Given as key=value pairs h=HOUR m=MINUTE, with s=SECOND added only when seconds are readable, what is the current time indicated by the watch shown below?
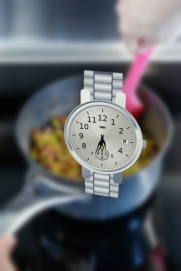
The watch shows h=5 m=33
